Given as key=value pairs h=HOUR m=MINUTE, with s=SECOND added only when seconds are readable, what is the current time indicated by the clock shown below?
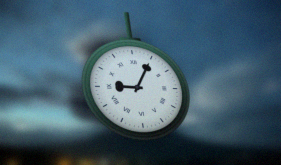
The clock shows h=9 m=5
